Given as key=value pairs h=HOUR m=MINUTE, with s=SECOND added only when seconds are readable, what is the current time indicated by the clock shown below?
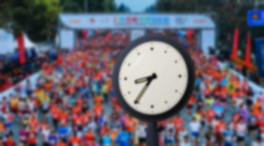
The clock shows h=8 m=36
